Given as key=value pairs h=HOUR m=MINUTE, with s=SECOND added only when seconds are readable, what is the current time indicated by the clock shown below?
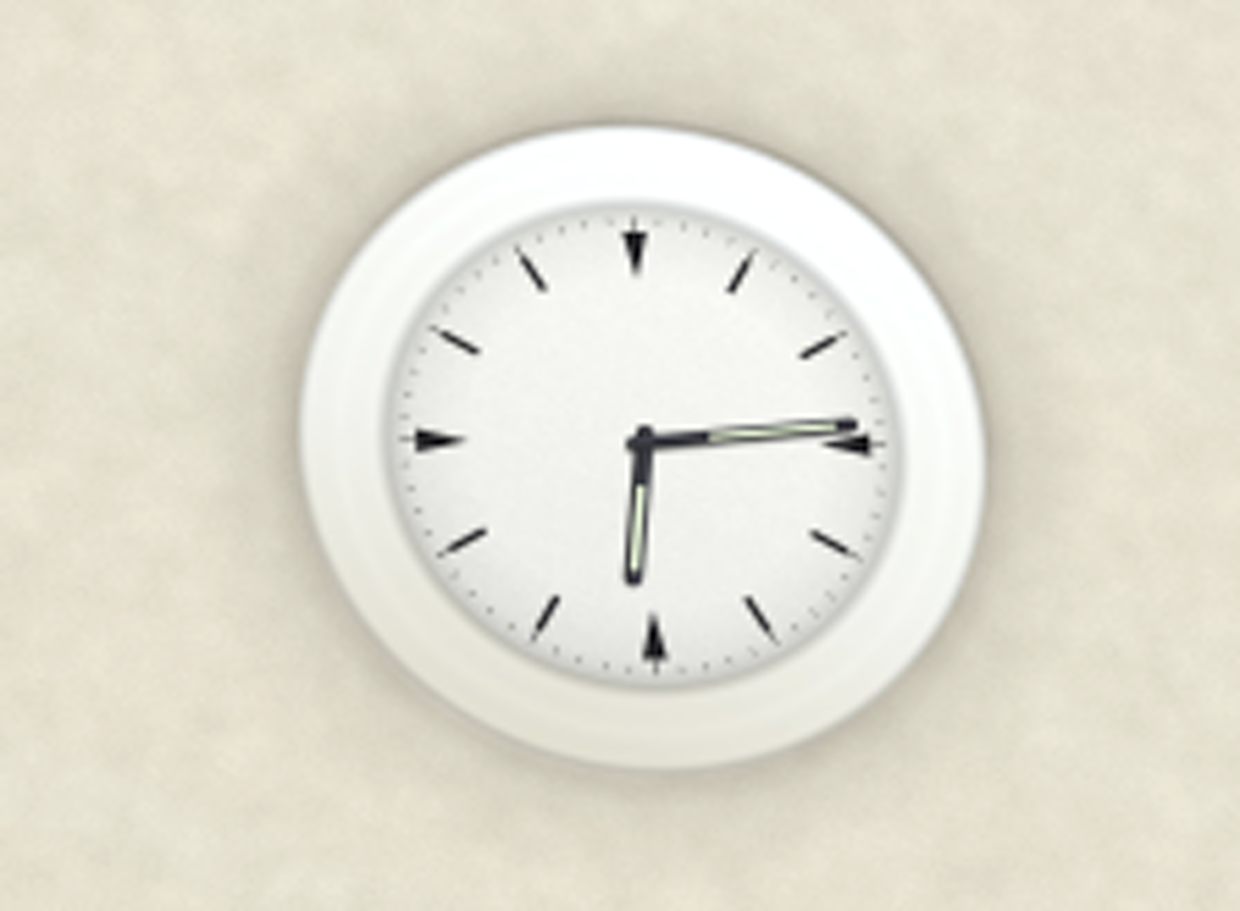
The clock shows h=6 m=14
